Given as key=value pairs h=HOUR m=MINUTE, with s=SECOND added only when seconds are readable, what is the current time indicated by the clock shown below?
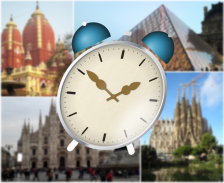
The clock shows h=1 m=51
